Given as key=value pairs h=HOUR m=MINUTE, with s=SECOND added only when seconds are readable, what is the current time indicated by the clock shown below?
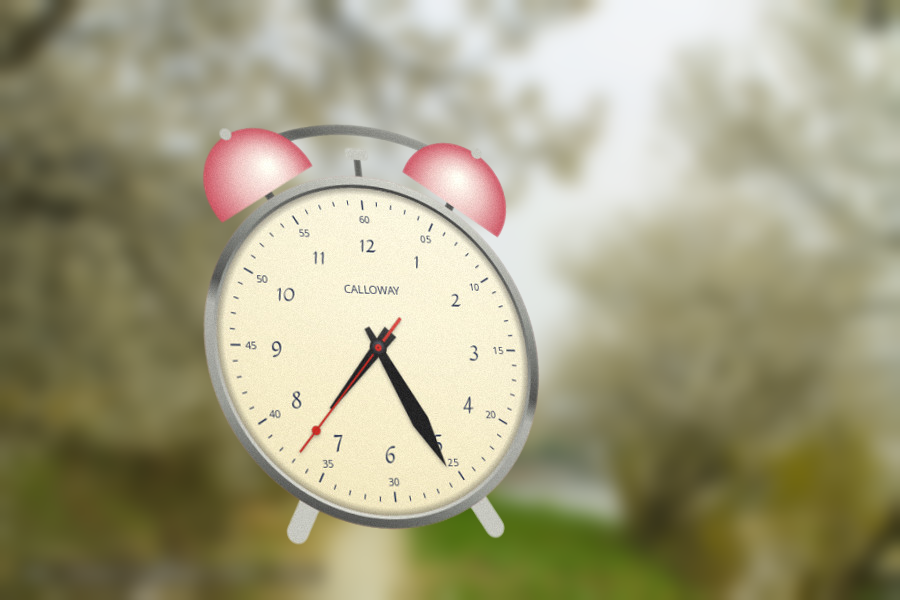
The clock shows h=7 m=25 s=37
